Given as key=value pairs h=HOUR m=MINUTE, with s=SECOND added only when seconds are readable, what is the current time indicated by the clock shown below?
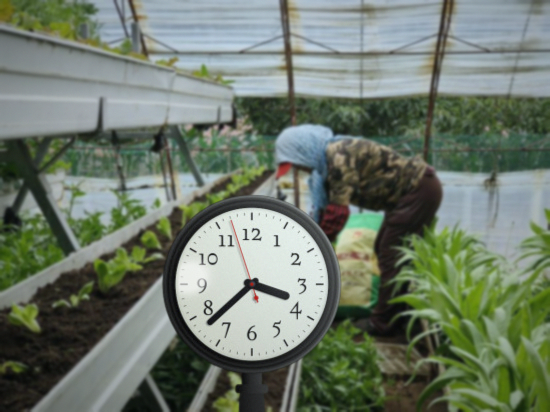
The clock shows h=3 m=37 s=57
